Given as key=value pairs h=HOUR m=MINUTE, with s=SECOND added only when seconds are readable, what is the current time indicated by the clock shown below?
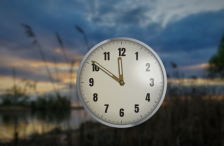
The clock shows h=11 m=51
